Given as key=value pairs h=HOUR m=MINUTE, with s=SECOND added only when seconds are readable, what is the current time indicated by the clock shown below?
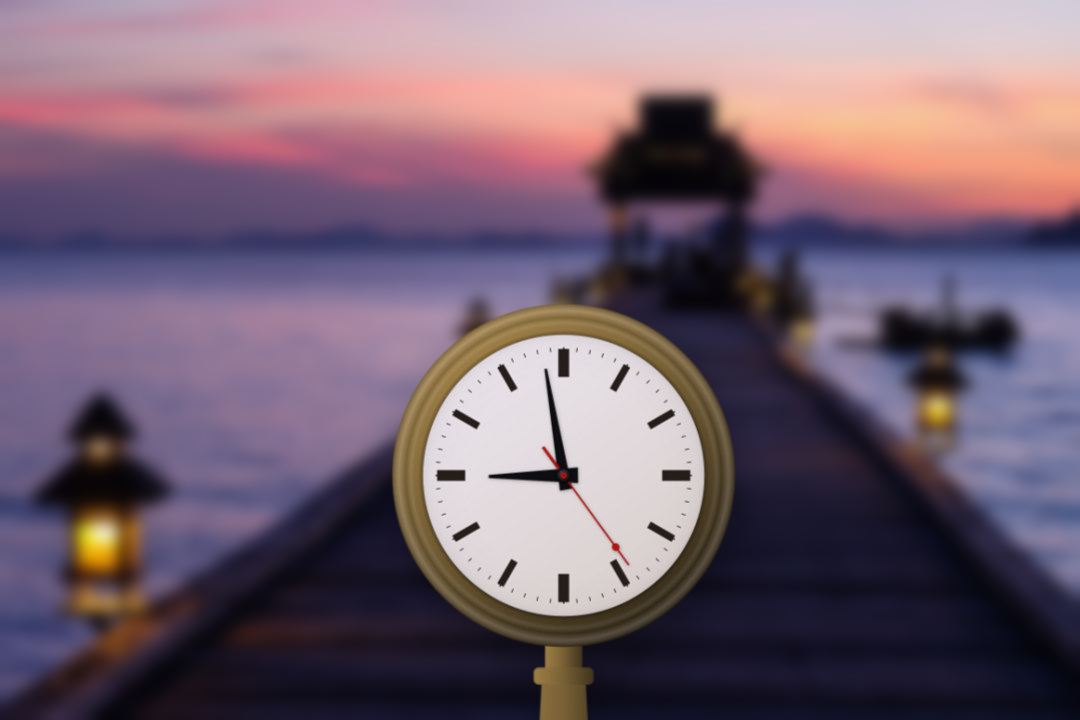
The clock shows h=8 m=58 s=24
